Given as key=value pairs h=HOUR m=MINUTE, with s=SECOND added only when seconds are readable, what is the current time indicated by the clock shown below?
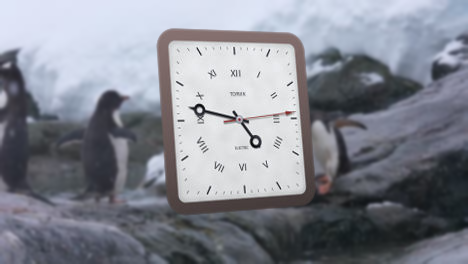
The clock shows h=4 m=47 s=14
